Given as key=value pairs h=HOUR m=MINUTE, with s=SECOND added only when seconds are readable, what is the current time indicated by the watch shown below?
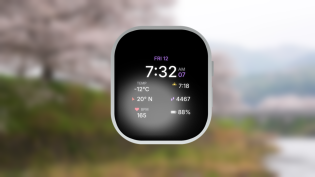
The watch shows h=7 m=32
